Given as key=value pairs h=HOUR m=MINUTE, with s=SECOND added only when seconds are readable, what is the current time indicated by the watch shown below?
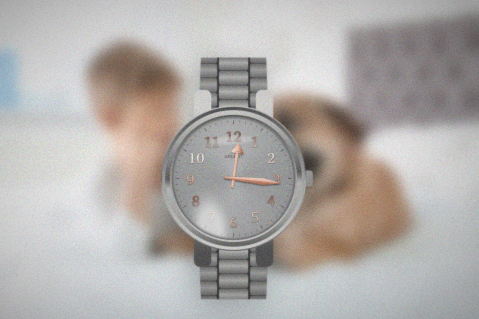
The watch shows h=12 m=16
